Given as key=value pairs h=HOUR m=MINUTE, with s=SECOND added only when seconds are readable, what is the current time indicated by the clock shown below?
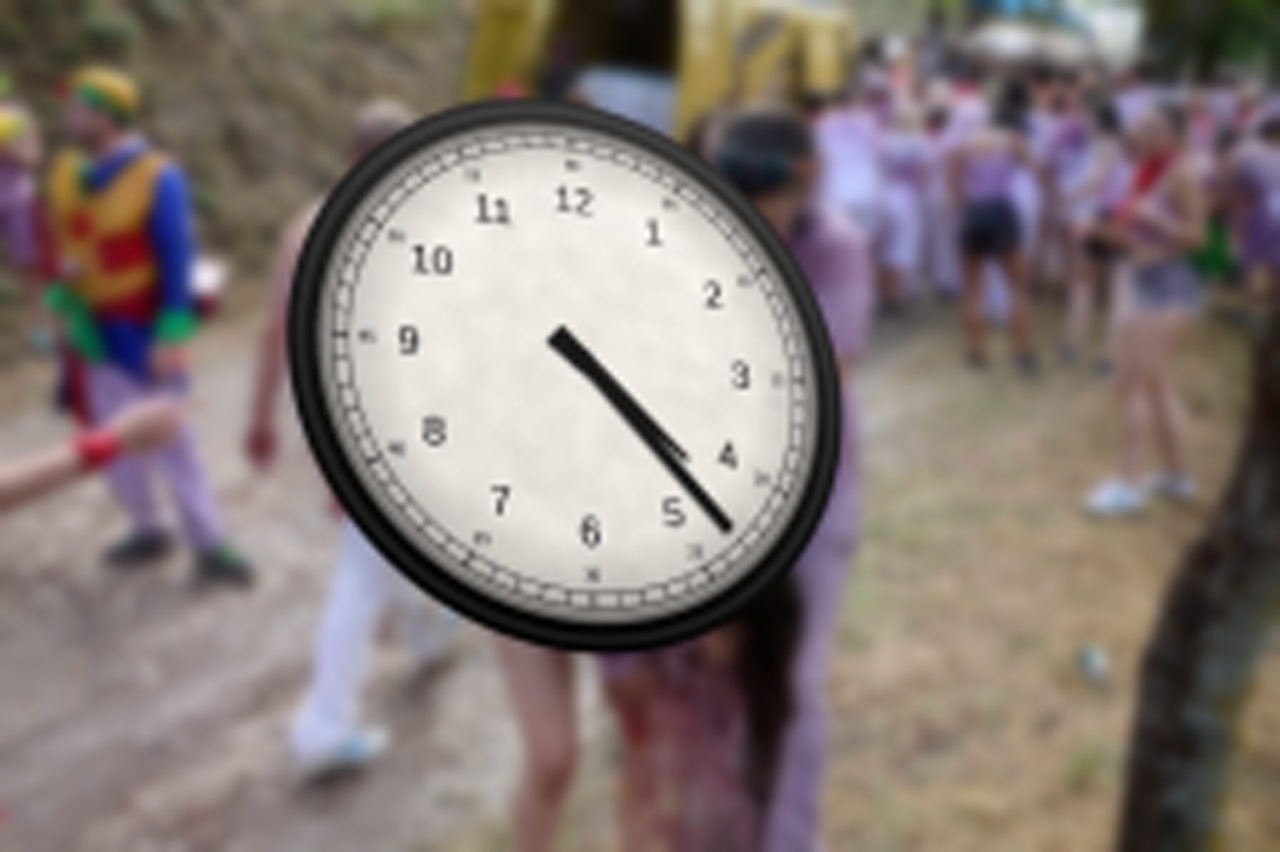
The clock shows h=4 m=23
